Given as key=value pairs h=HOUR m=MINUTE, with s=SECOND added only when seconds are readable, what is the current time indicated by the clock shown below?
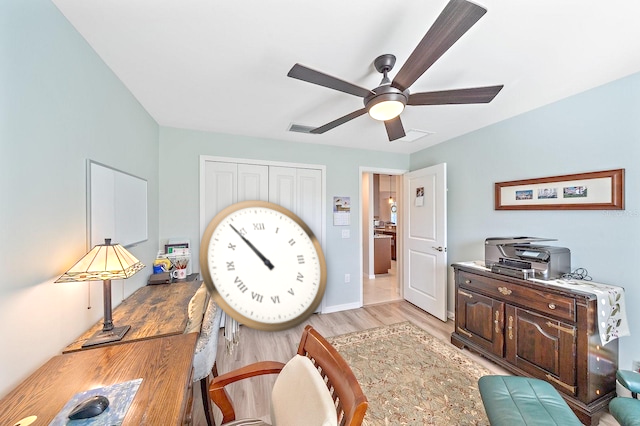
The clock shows h=10 m=54
